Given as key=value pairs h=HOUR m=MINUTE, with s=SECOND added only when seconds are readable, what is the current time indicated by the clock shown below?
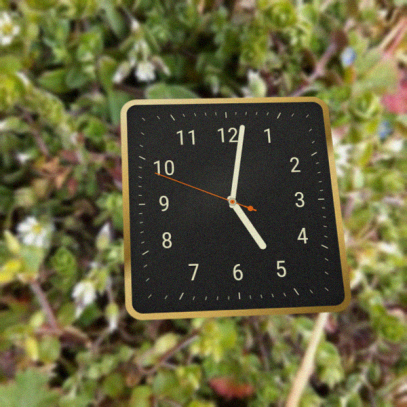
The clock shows h=5 m=1 s=49
